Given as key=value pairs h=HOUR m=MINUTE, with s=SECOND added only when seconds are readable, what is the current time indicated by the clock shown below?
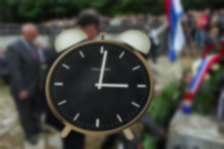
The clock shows h=3 m=1
